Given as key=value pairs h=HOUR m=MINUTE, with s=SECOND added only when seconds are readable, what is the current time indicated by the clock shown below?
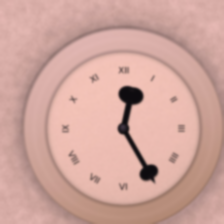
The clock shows h=12 m=25
